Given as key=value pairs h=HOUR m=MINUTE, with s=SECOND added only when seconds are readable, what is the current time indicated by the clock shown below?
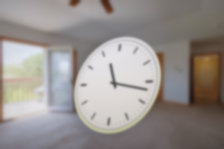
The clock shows h=11 m=17
